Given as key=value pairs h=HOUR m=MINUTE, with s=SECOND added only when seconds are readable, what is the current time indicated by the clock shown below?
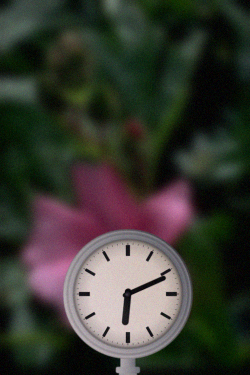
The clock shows h=6 m=11
